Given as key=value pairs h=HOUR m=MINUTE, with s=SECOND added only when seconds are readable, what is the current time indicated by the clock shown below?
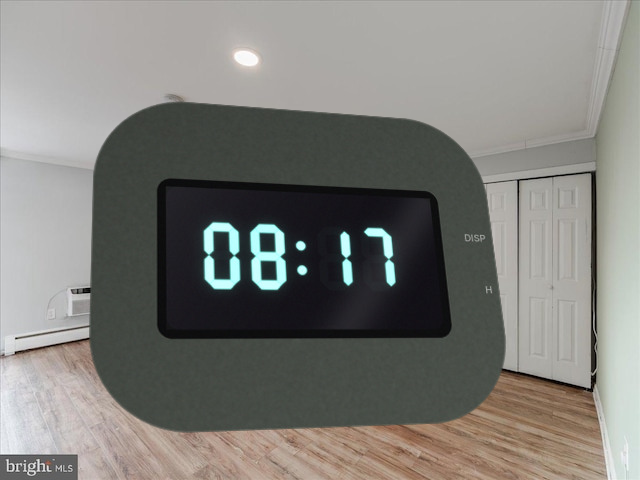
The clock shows h=8 m=17
